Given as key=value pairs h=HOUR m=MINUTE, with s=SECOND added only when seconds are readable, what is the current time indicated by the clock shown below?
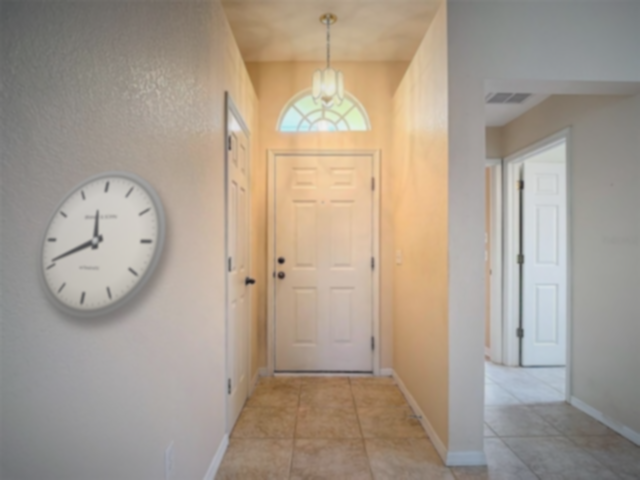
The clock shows h=11 m=41
